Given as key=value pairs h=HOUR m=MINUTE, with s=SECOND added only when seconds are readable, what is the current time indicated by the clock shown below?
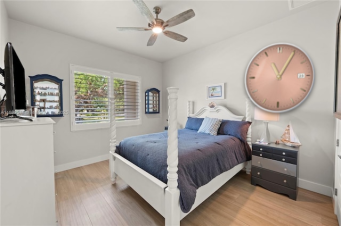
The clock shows h=11 m=5
